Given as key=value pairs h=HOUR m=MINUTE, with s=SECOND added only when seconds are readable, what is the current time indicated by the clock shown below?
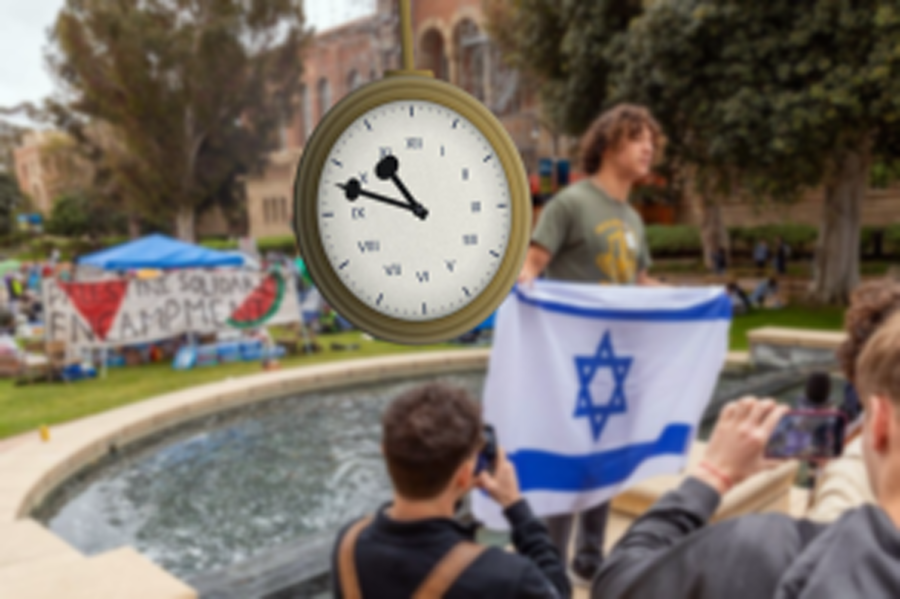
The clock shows h=10 m=48
